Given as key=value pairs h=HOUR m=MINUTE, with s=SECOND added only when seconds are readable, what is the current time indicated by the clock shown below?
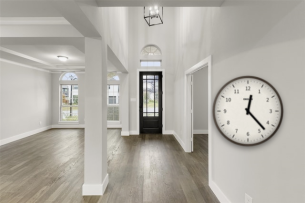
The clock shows h=12 m=23
